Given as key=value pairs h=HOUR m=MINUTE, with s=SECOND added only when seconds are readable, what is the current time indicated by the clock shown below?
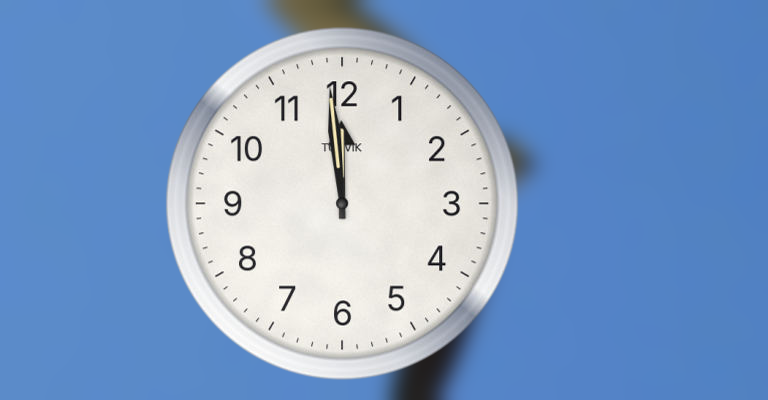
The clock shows h=11 m=59
